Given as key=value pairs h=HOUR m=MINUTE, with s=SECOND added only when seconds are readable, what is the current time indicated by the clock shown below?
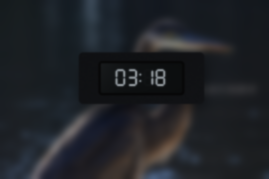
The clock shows h=3 m=18
